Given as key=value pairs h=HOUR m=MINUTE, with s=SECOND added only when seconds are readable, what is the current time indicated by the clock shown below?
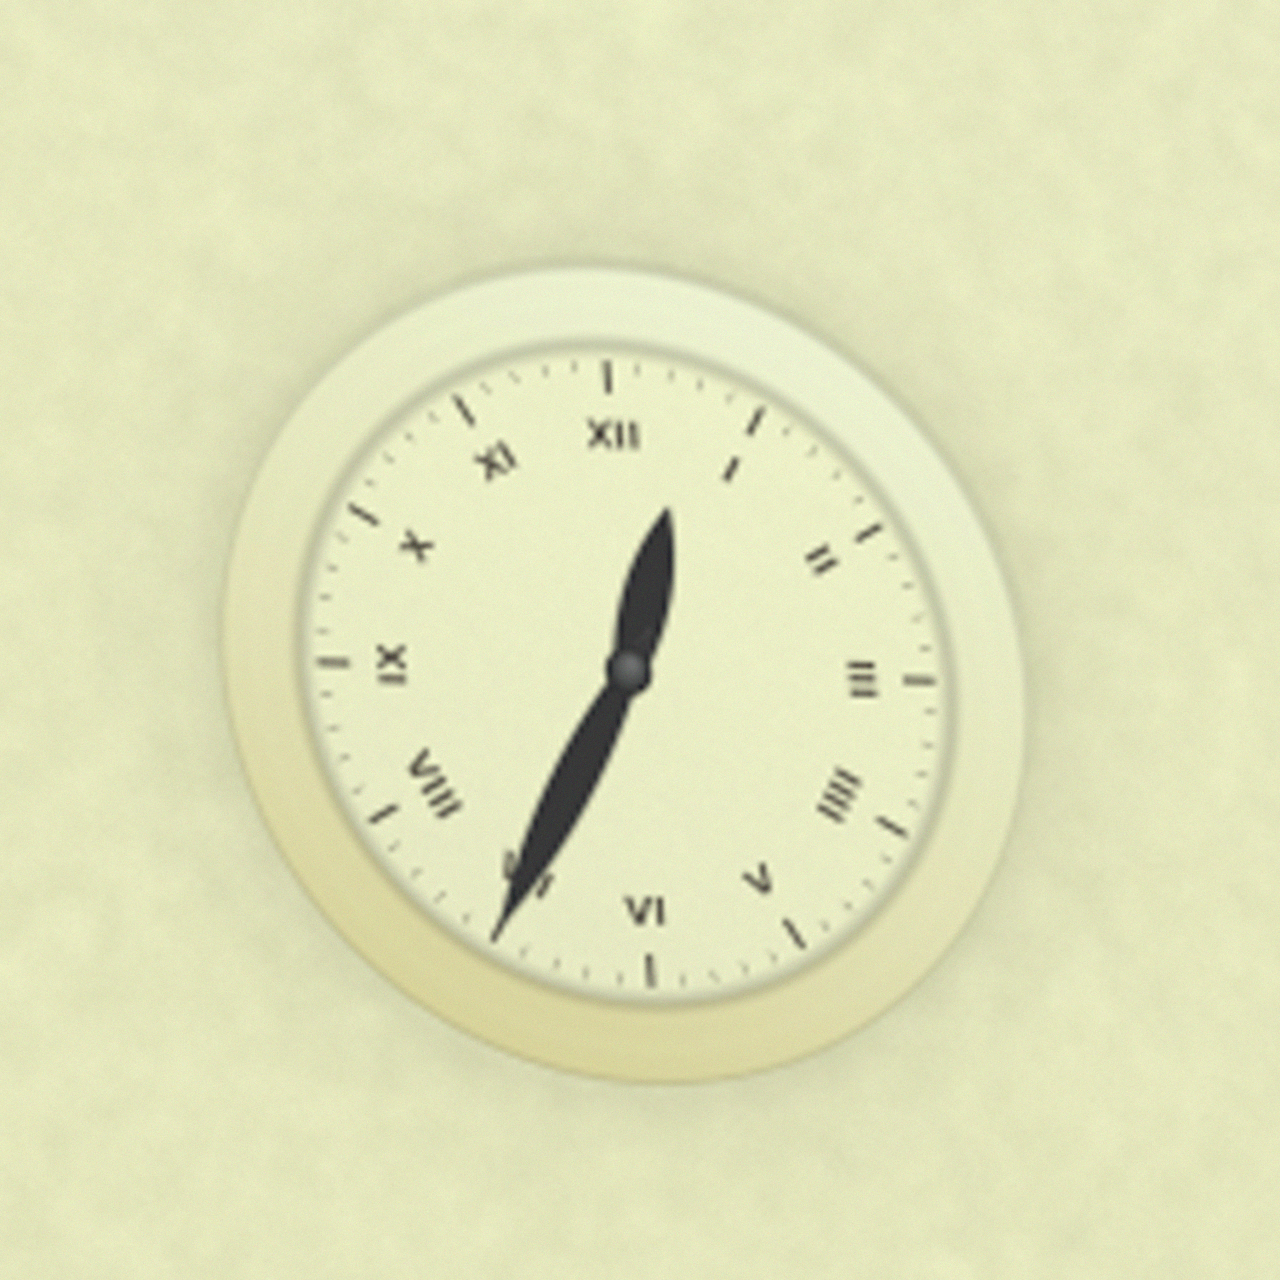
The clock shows h=12 m=35
